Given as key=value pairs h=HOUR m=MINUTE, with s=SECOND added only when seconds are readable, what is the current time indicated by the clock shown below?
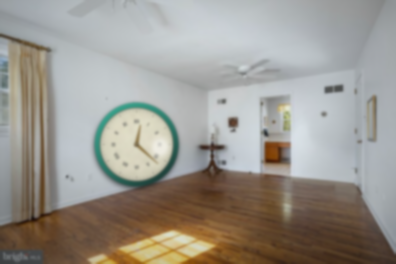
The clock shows h=12 m=22
